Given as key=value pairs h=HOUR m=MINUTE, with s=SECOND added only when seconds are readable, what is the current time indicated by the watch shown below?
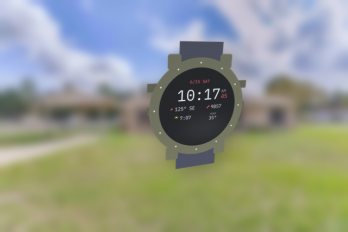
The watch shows h=10 m=17
